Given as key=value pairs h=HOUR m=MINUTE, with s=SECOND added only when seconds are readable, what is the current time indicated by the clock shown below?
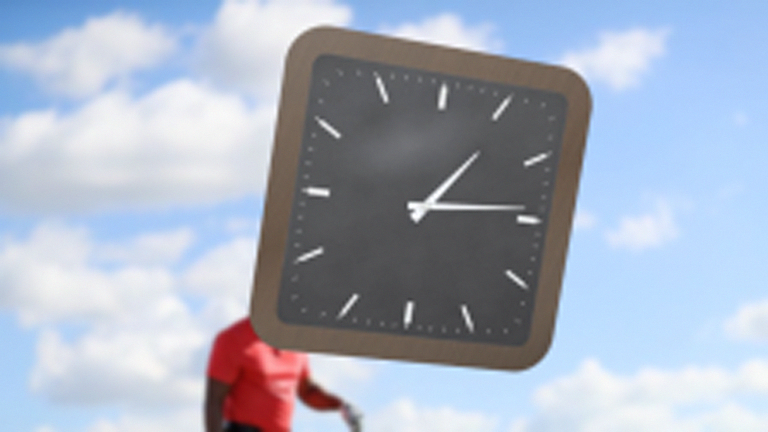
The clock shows h=1 m=14
